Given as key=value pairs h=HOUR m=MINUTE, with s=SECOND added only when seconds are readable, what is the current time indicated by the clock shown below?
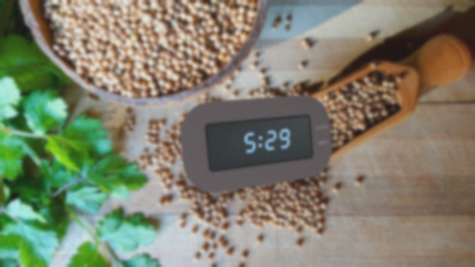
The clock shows h=5 m=29
